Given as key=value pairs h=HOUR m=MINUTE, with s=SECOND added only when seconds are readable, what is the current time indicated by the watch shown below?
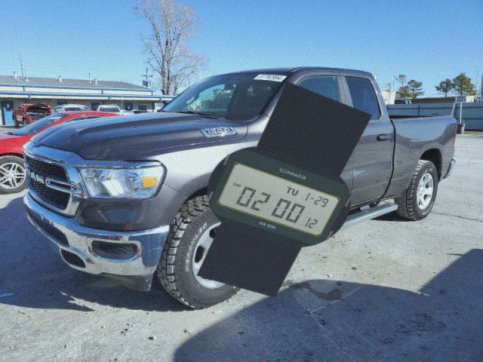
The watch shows h=2 m=0 s=12
